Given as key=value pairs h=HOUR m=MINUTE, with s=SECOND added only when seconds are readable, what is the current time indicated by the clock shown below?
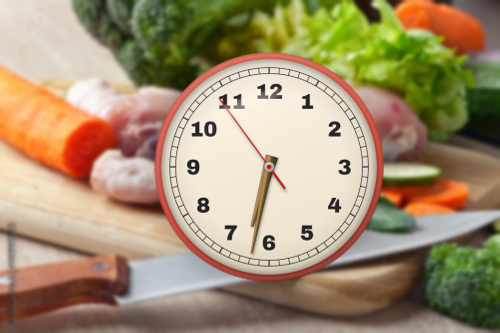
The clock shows h=6 m=31 s=54
